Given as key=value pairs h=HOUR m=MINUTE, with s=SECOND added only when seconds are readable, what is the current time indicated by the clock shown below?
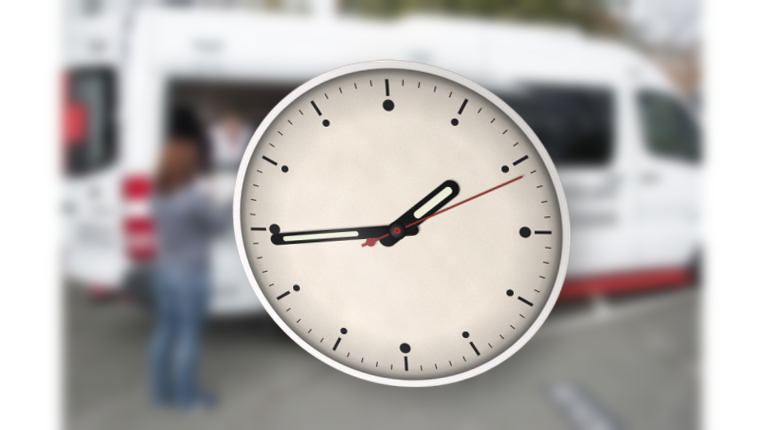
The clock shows h=1 m=44 s=11
